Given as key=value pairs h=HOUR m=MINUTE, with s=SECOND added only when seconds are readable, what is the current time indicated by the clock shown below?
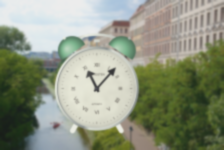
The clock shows h=11 m=7
